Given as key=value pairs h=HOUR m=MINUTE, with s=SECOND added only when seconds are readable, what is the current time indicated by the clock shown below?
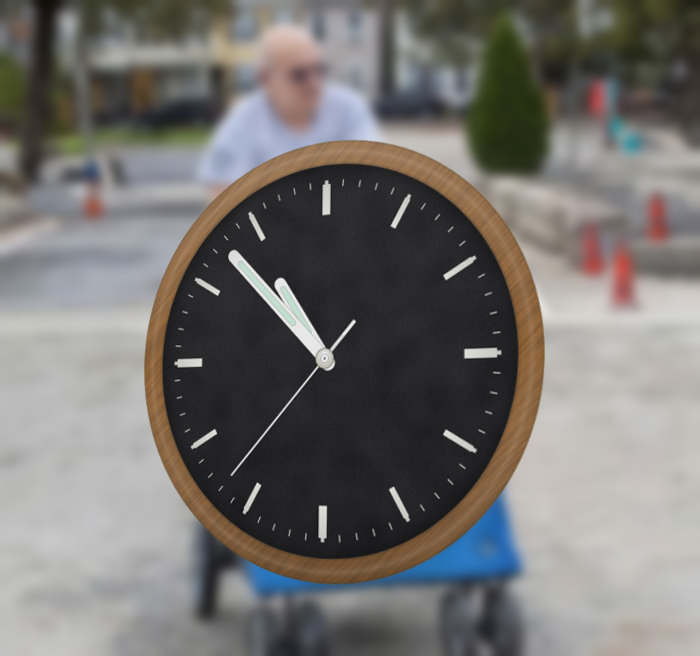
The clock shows h=10 m=52 s=37
